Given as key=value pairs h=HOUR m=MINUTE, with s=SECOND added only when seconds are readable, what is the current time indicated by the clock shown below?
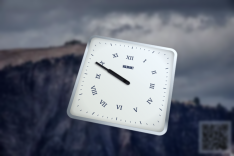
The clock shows h=9 m=49
